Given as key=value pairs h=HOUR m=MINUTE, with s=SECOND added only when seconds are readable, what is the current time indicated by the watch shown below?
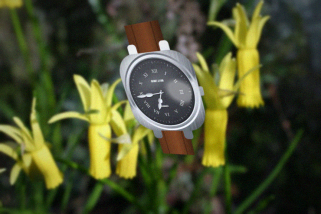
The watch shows h=6 m=44
